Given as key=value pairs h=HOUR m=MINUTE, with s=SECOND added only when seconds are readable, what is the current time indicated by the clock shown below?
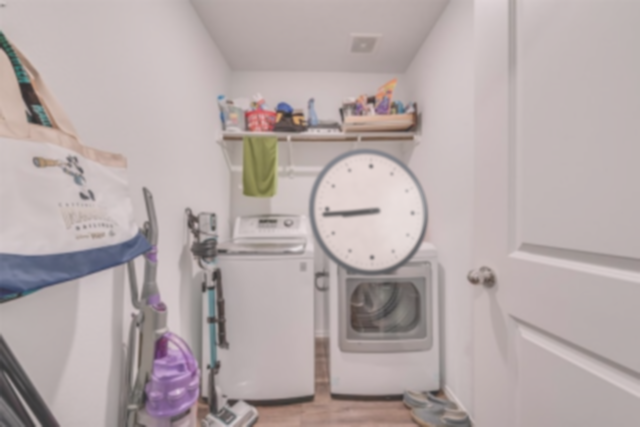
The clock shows h=8 m=44
